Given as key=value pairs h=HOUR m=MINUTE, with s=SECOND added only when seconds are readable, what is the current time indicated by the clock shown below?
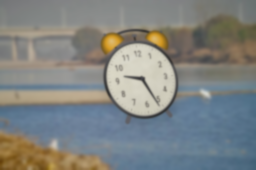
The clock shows h=9 m=26
